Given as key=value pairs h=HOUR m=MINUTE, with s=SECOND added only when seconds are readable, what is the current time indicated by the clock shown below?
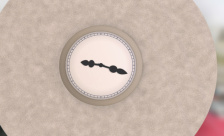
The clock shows h=9 m=18
